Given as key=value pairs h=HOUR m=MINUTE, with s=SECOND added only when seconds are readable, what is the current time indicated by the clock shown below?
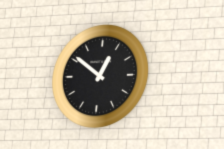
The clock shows h=12 m=51
